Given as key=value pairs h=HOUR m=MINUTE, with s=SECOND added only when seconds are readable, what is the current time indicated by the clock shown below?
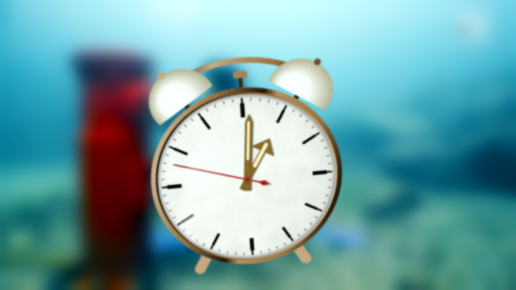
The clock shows h=1 m=0 s=48
